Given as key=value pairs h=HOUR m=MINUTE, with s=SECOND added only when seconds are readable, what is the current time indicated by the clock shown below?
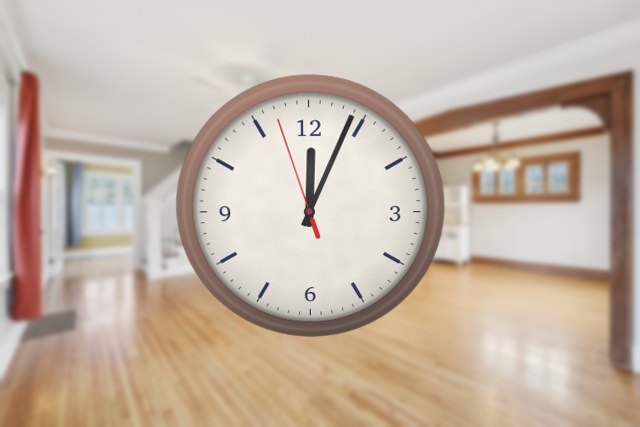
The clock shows h=12 m=3 s=57
